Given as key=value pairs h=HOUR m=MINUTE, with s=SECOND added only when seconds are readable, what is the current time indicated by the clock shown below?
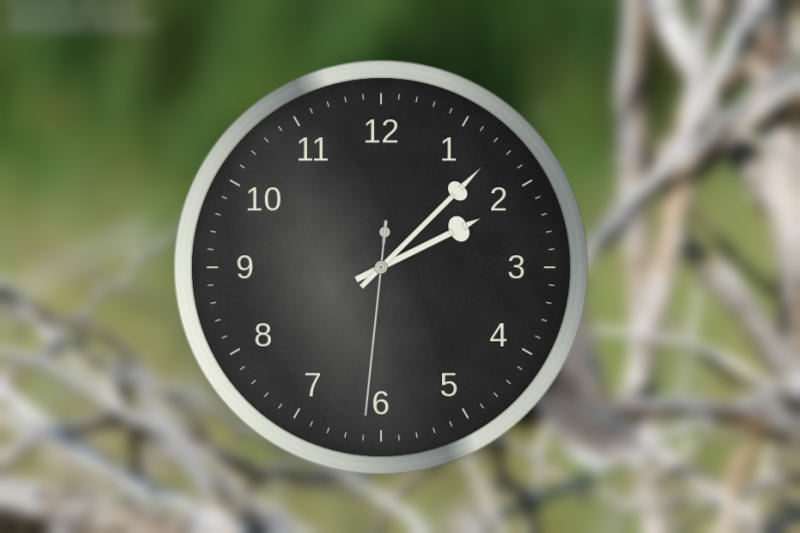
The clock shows h=2 m=7 s=31
